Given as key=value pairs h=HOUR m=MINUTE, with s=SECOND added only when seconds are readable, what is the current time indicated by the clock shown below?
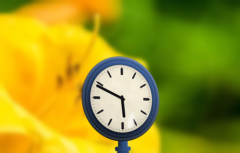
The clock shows h=5 m=49
